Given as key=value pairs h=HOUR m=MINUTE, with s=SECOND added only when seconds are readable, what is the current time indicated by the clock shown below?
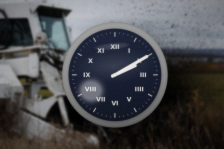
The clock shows h=2 m=10
